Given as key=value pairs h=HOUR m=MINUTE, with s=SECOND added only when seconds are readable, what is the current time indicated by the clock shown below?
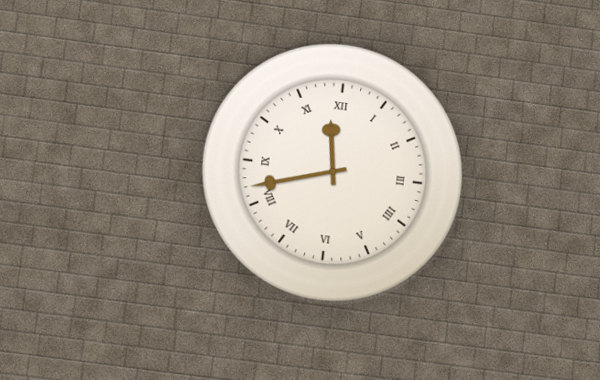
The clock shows h=11 m=42
